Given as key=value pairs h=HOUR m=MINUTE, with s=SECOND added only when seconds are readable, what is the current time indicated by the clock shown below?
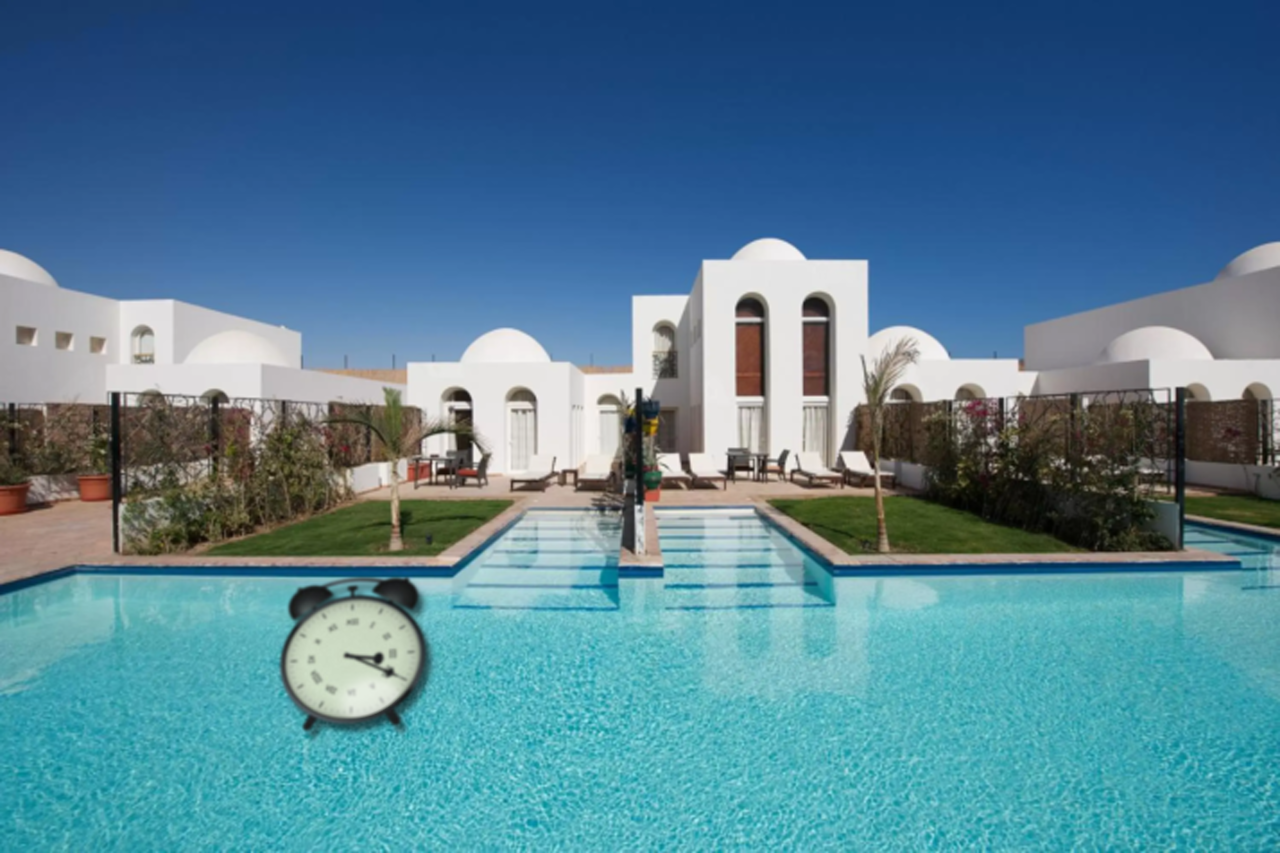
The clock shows h=3 m=20
